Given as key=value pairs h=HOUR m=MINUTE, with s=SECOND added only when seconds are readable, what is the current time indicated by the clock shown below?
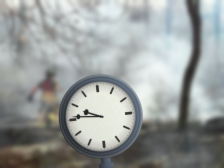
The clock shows h=9 m=46
